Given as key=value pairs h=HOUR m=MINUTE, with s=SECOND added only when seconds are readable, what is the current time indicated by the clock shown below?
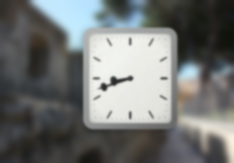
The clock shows h=8 m=42
